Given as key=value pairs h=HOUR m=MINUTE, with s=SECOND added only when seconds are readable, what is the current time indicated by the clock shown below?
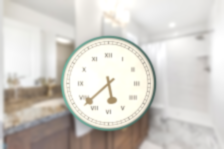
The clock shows h=5 m=38
